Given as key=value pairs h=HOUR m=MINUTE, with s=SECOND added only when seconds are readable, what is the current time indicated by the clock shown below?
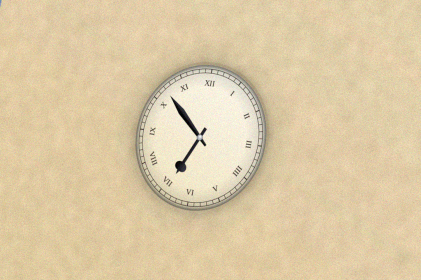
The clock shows h=6 m=52
